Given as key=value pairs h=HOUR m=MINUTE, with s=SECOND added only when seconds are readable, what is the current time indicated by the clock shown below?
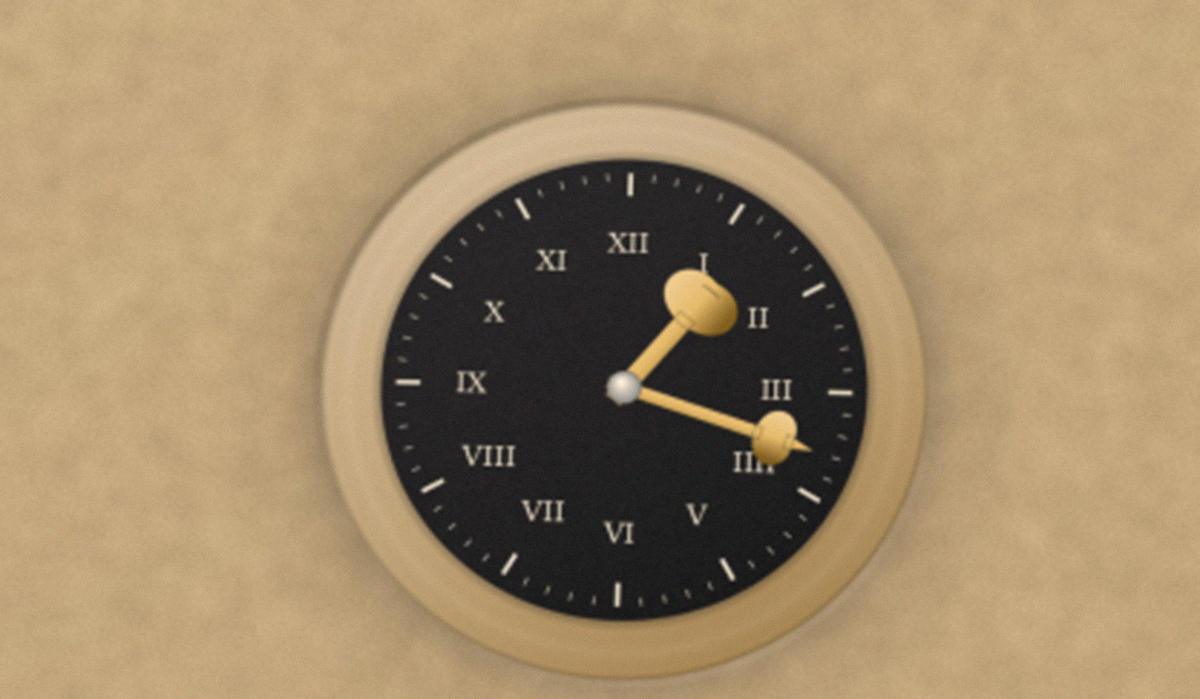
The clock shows h=1 m=18
